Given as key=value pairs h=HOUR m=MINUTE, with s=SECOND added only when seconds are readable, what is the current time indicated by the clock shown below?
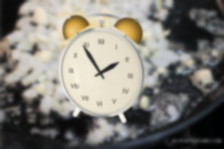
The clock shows h=1 m=54
